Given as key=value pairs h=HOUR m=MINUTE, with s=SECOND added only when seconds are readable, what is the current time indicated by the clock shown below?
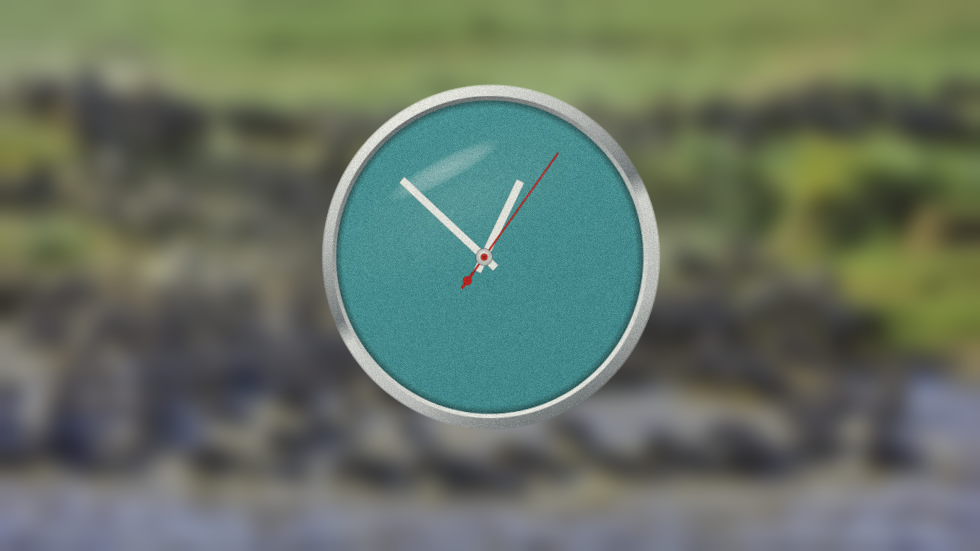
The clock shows h=12 m=52 s=6
